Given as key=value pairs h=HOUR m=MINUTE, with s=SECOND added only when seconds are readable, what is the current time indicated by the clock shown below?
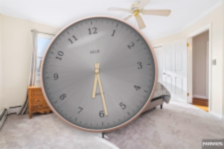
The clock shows h=6 m=29
